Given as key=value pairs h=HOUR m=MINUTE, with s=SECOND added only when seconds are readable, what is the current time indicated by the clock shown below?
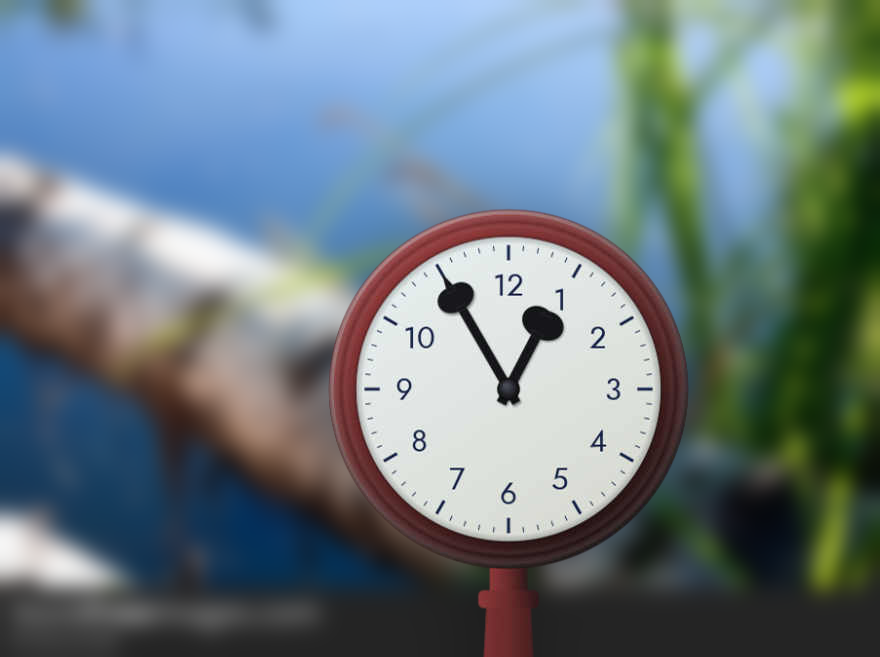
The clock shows h=12 m=55
